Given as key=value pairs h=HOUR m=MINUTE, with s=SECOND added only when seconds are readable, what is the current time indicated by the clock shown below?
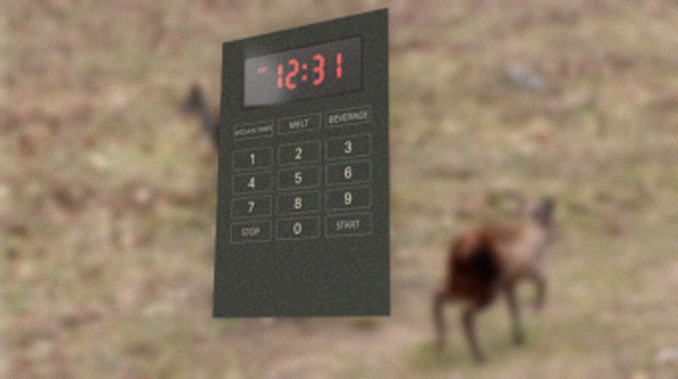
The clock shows h=12 m=31
